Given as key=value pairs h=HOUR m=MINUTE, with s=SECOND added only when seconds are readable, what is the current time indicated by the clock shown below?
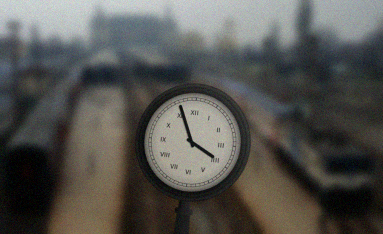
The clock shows h=3 m=56
